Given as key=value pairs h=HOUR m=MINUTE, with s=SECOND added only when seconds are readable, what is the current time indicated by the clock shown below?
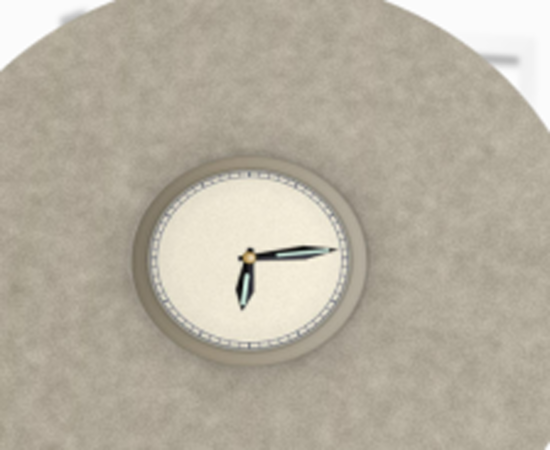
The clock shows h=6 m=14
